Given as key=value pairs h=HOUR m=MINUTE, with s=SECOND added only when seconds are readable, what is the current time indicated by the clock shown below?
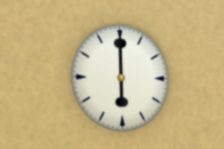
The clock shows h=6 m=0
